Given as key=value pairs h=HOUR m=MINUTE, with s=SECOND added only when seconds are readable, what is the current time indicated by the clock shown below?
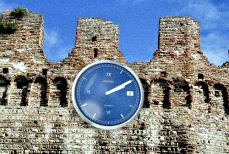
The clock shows h=2 m=10
